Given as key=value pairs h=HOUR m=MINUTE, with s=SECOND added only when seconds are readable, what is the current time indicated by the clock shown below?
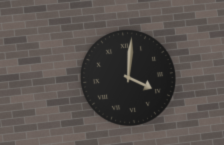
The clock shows h=4 m=2
